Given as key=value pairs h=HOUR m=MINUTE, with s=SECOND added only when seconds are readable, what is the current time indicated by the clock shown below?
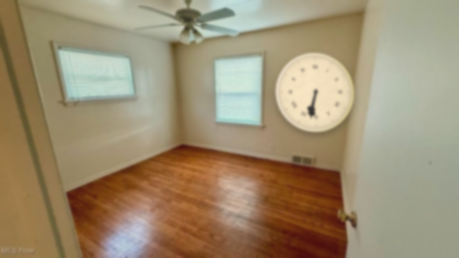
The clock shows h=6 m=32
